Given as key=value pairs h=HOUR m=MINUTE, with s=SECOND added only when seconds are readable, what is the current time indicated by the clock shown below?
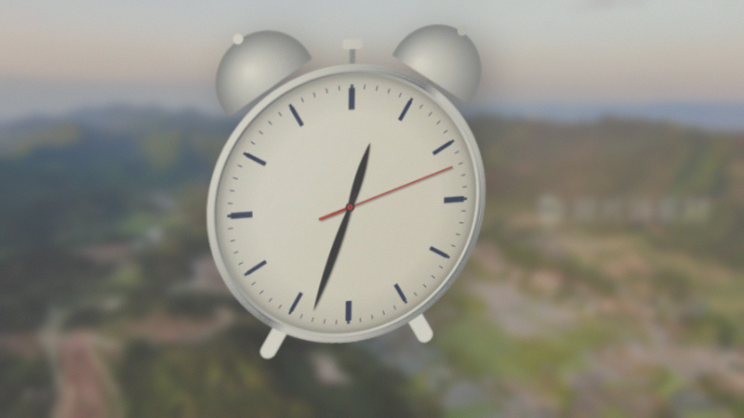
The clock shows h=12 m=33 s=12
